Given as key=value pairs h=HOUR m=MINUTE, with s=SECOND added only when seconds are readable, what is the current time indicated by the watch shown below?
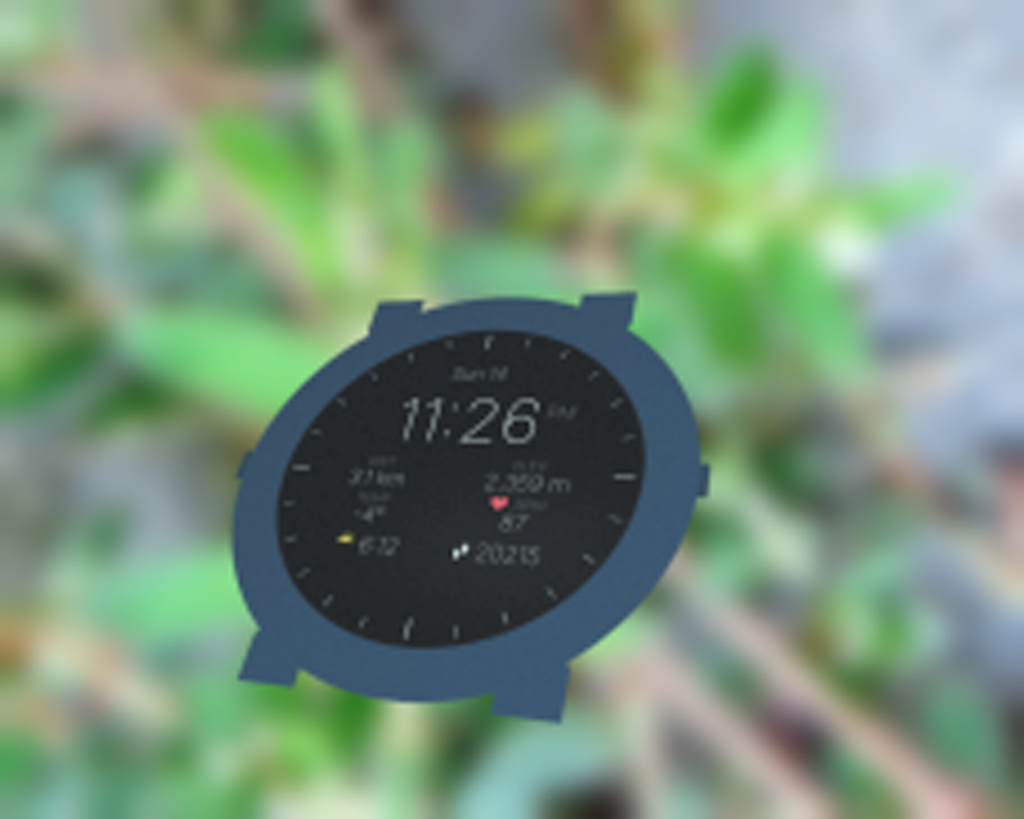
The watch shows h=11 m=26
